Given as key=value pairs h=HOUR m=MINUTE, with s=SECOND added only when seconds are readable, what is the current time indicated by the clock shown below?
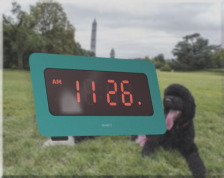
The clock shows h=11 m=26
